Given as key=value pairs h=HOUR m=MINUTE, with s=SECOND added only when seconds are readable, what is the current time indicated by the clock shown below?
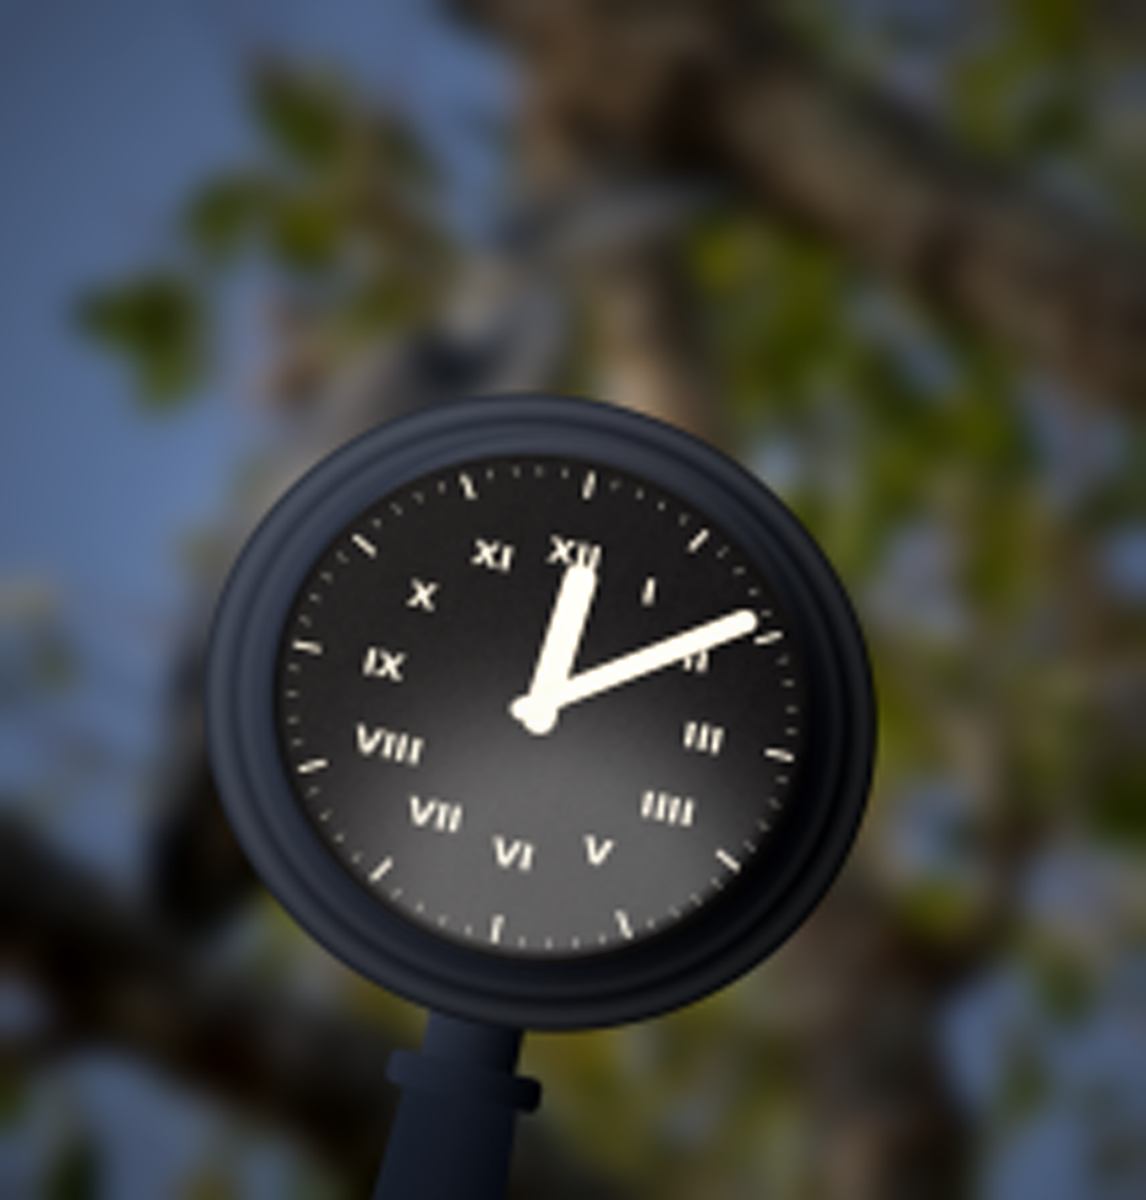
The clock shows h=12 m=9
